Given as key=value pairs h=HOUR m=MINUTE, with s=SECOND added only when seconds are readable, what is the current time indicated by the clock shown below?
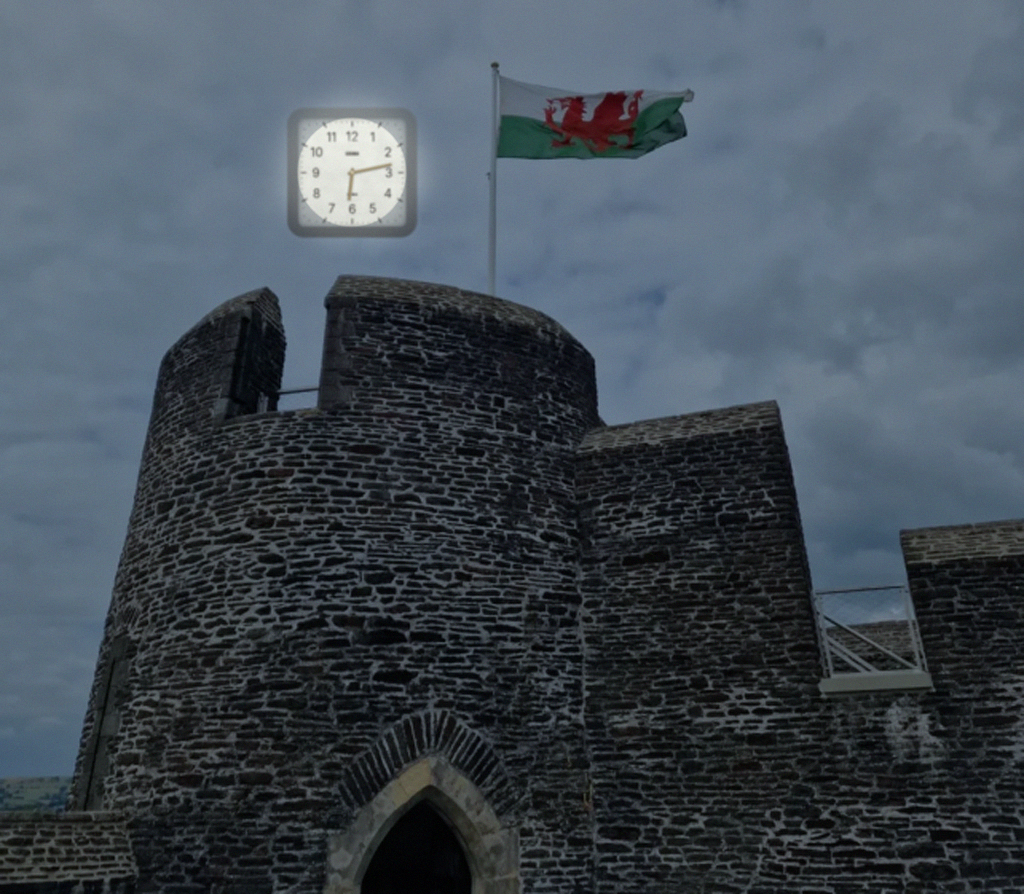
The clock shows h=6 m=13
